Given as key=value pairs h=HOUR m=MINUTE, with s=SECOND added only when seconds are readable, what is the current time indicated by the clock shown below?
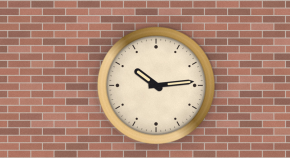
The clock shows h=10 m=14
